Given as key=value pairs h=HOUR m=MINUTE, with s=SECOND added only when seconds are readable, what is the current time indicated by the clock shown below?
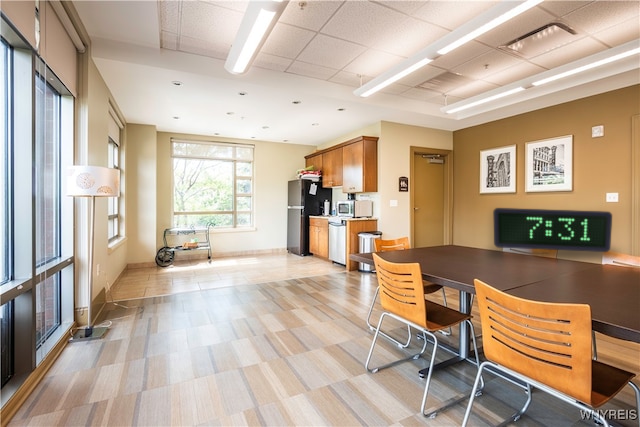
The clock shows h=7 m=31
